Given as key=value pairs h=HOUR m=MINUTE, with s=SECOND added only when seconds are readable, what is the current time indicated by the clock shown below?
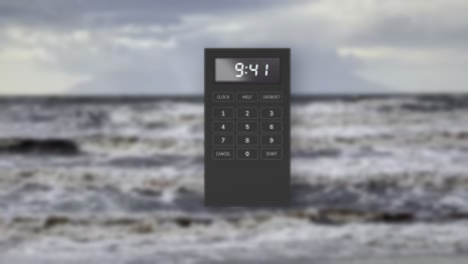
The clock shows h=9 m=41
